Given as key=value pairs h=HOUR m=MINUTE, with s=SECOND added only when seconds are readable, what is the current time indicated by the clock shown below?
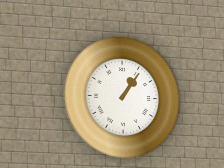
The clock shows h=1 m=6
